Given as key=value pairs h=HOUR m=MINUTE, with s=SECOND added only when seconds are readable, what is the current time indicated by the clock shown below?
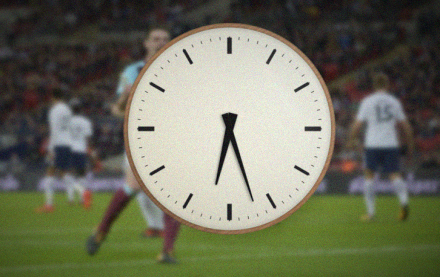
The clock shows h=6 m=27
